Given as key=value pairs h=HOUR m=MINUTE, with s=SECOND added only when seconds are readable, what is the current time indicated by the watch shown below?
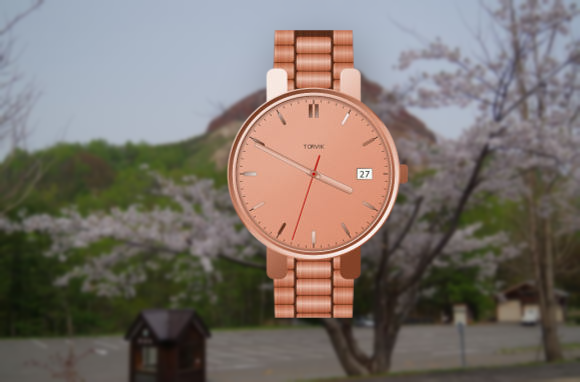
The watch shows h=3 m=49 s=33
